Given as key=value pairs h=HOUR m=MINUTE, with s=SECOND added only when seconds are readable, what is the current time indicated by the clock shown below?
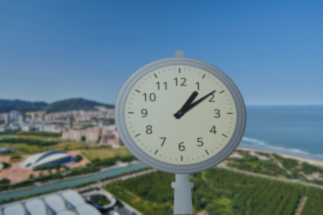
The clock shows h=1 m=9
